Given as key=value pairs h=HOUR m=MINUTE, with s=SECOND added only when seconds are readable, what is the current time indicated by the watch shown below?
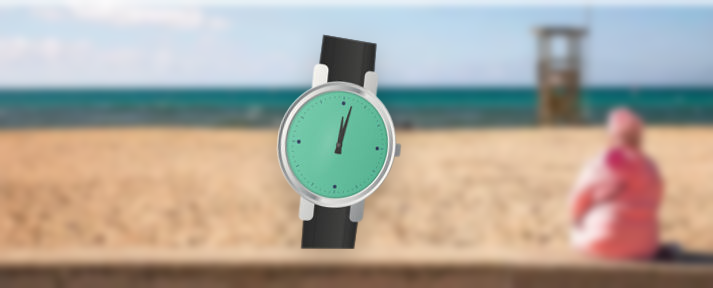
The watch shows h=12 m=2
